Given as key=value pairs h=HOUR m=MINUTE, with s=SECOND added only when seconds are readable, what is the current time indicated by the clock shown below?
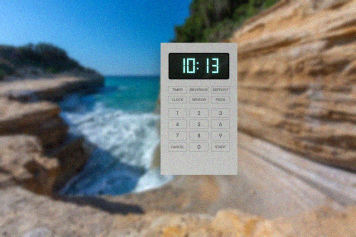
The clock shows h=10 m=13
